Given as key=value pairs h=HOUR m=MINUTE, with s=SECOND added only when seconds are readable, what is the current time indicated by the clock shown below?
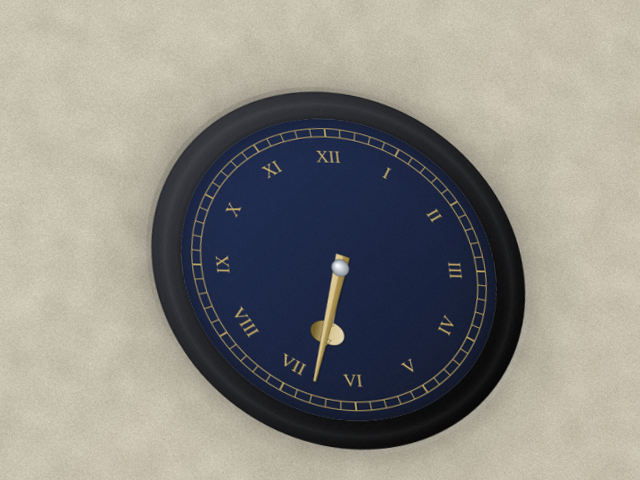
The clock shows h=6 m=33
